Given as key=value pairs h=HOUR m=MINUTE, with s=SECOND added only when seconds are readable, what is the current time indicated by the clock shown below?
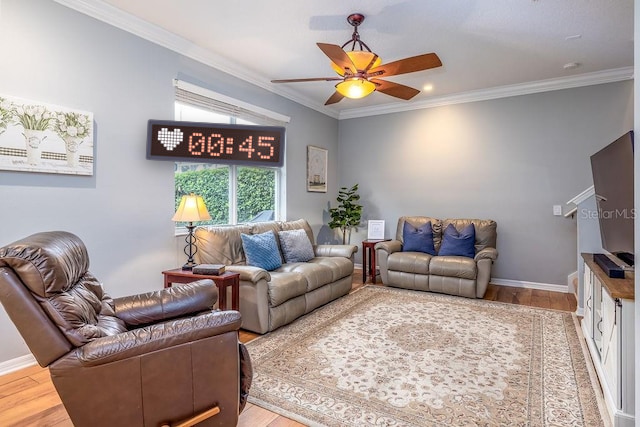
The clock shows h=0 m=45
